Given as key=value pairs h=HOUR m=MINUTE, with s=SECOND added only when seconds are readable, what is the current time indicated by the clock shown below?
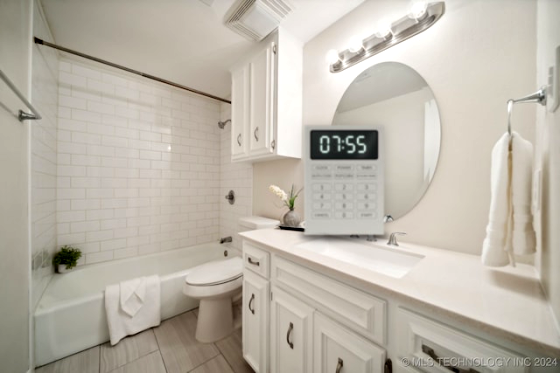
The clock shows h=7 m=55
